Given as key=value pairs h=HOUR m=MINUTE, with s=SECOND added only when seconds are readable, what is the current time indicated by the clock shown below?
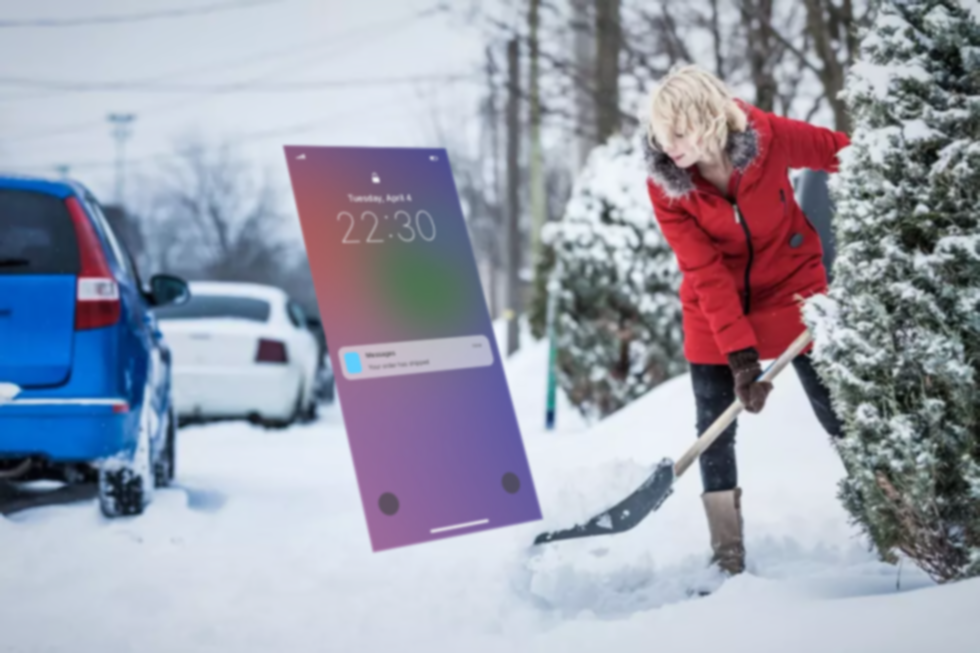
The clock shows h=22 m=30
